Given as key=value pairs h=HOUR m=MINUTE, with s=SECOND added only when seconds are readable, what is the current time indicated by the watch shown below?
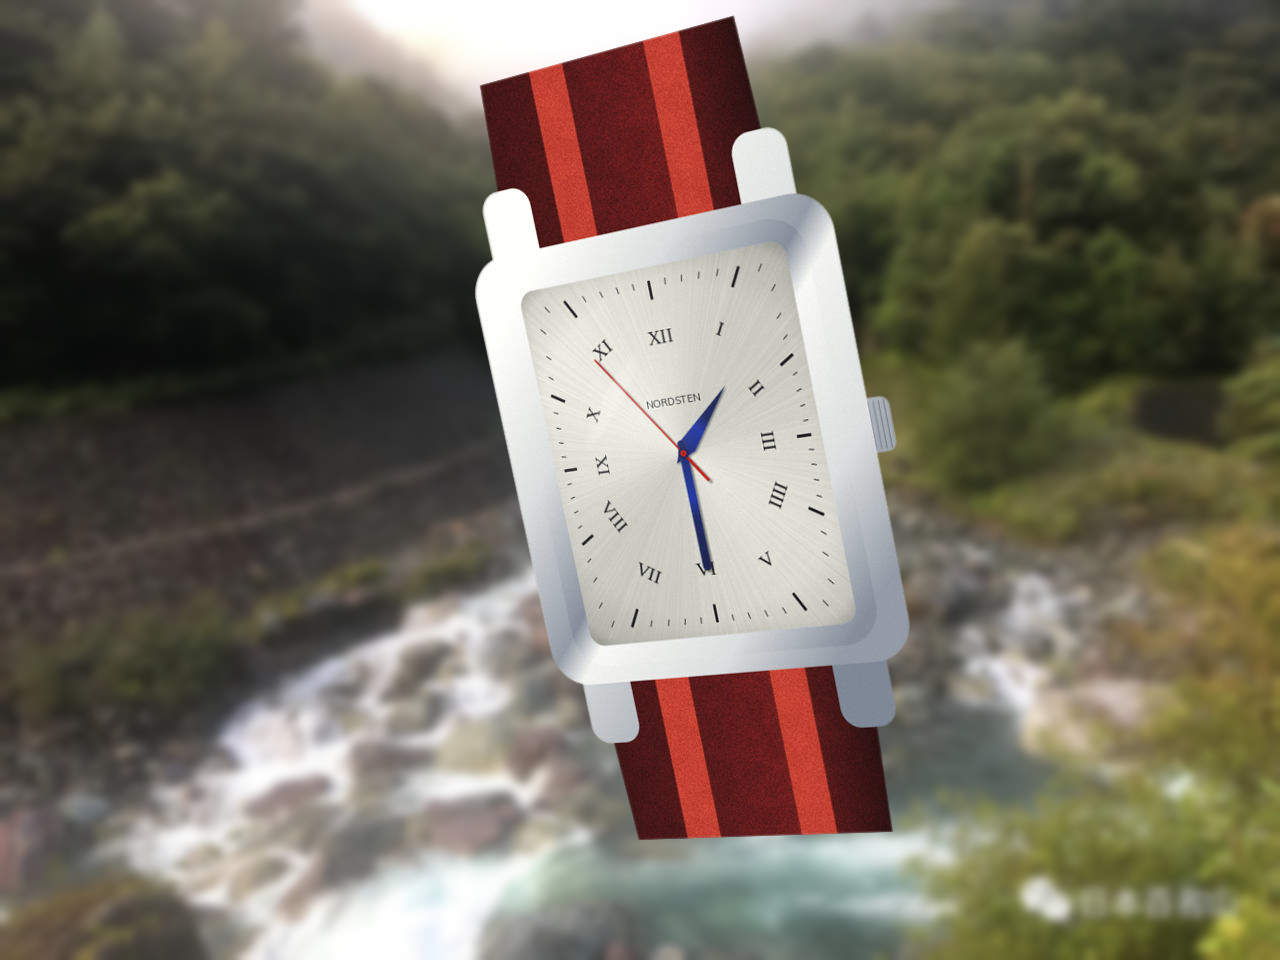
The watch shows h=1 m=29 s=54
